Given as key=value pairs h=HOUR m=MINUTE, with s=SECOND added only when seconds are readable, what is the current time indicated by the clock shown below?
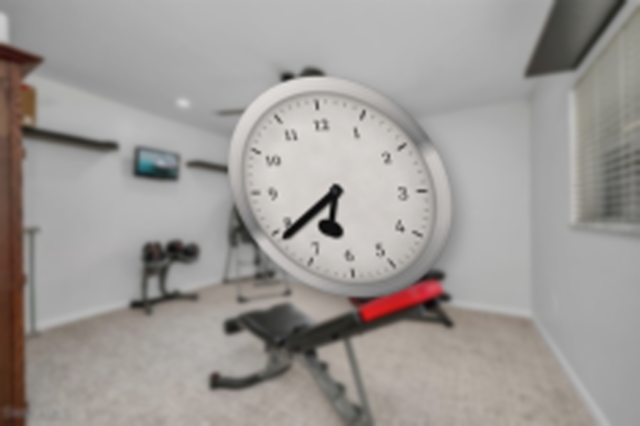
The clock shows h=6 m=39
